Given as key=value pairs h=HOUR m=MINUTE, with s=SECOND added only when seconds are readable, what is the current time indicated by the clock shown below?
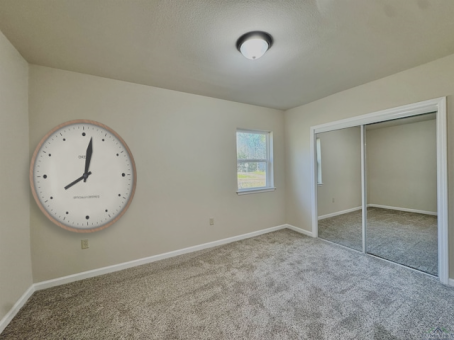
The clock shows h=8 m=2
